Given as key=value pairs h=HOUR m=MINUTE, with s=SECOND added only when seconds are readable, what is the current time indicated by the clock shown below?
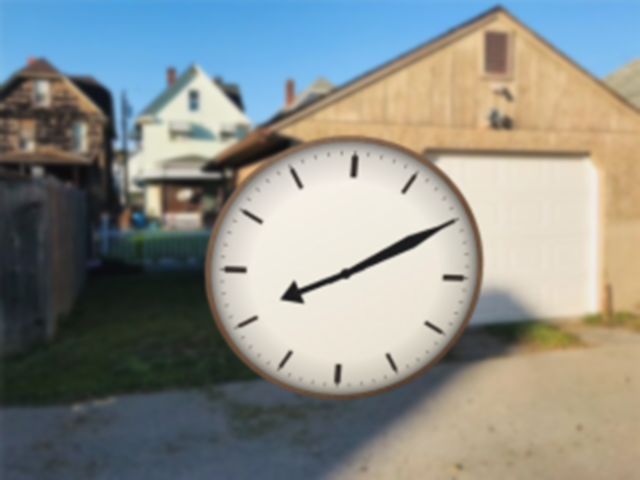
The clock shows h=8 m=10
